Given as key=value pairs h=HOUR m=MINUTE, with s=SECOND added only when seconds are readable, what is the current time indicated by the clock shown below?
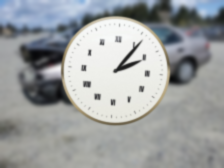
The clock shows h=2 m=6
